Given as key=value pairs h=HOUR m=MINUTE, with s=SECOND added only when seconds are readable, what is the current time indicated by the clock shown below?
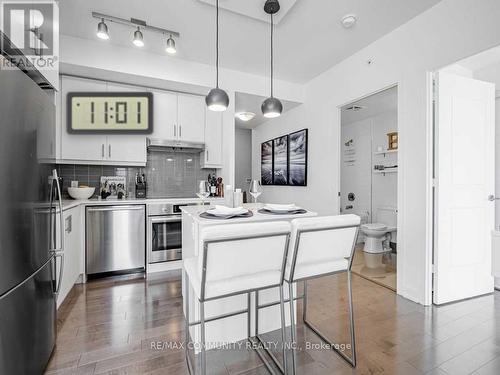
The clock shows h=11 m=1
